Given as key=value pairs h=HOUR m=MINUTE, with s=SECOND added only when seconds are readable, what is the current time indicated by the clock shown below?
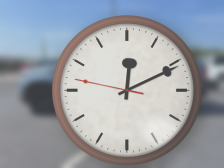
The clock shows h=12 m=10 s=47
